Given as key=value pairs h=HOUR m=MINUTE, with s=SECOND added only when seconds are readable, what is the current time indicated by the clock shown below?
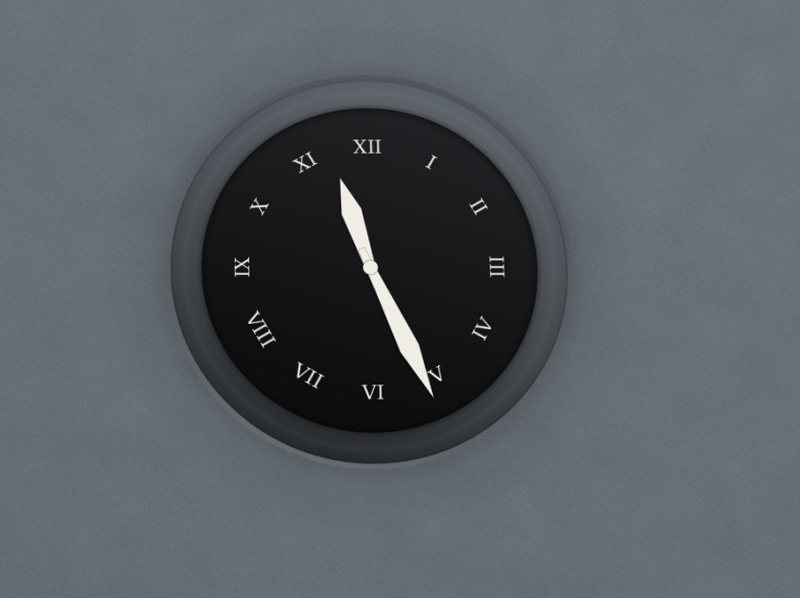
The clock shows h=11 m=26
